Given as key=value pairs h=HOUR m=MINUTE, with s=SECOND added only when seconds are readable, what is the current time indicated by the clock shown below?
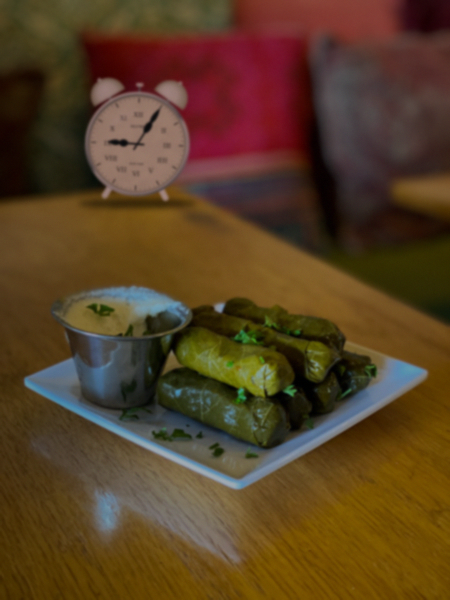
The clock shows h=9 m=5
